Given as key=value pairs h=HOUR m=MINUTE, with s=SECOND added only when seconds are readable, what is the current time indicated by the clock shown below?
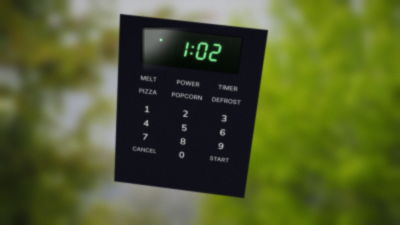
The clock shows h=1 m=2
